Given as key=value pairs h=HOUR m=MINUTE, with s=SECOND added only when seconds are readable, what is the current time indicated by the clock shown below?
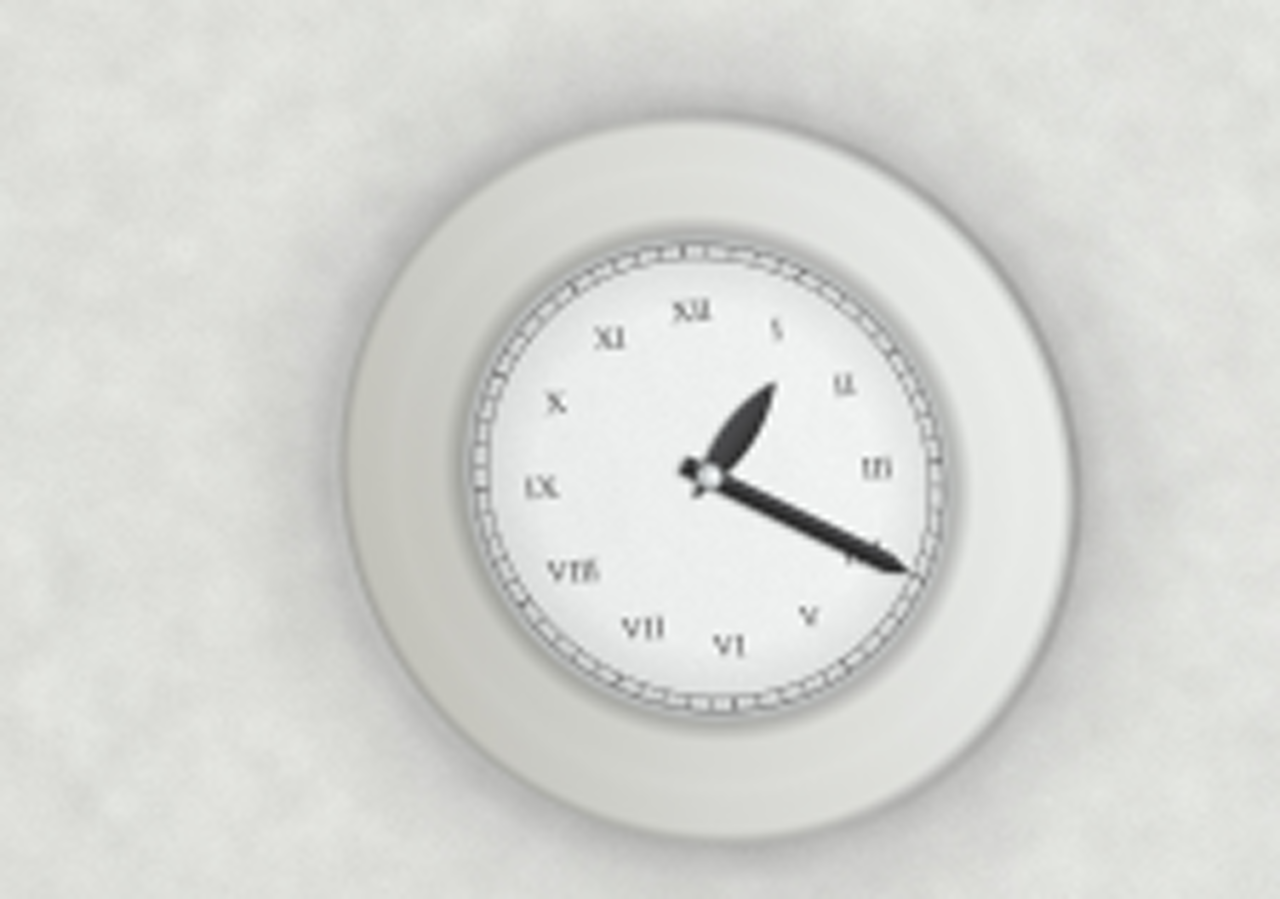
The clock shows h=1 m=20
